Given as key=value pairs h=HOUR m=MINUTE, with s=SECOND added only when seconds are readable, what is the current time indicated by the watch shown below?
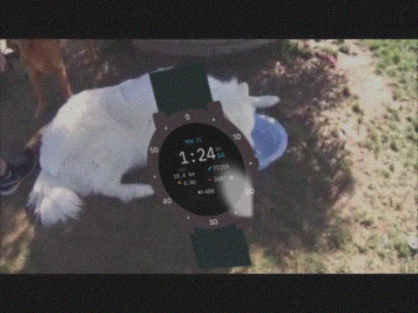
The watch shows h=1 m=24
